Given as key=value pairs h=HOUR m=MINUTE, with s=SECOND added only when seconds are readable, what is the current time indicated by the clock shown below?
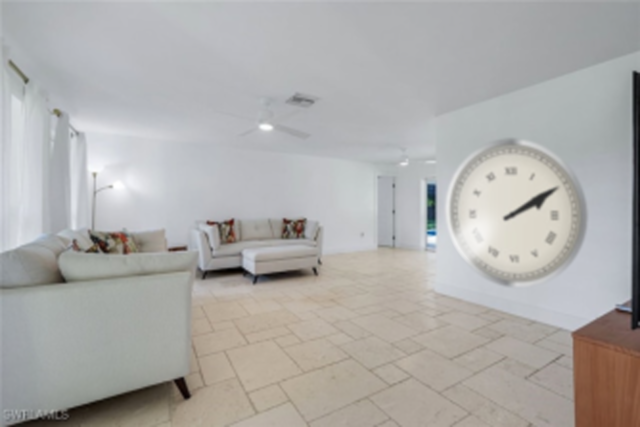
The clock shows h=2 m=10
